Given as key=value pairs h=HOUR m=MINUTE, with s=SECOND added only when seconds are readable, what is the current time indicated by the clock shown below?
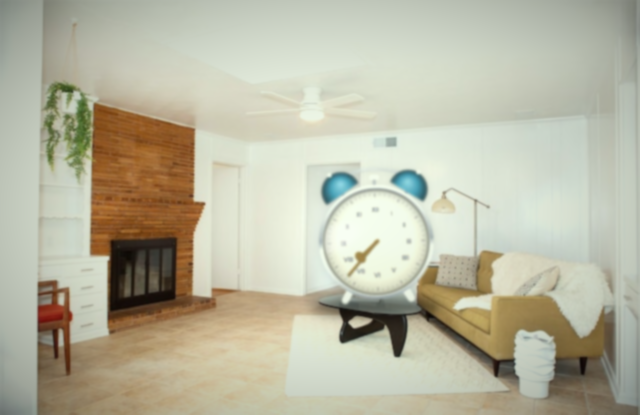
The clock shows h=7 m=37
